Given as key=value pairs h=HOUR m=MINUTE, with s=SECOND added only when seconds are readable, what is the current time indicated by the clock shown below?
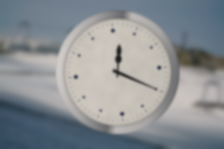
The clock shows h=12 m=20
